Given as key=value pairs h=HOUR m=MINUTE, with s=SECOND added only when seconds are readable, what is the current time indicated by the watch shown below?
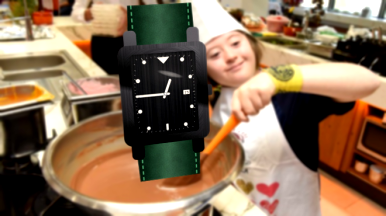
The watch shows h=12 m=45
